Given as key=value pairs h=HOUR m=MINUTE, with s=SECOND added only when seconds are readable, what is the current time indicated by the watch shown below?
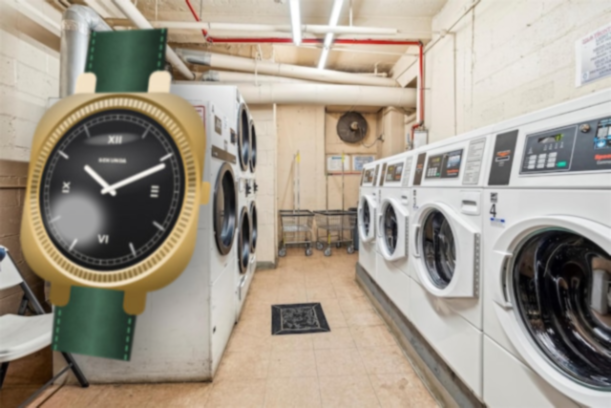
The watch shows h=10 m=11
